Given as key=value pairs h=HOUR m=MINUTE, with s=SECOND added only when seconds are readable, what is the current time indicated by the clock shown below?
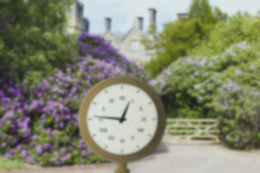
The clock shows h=12 m=46
